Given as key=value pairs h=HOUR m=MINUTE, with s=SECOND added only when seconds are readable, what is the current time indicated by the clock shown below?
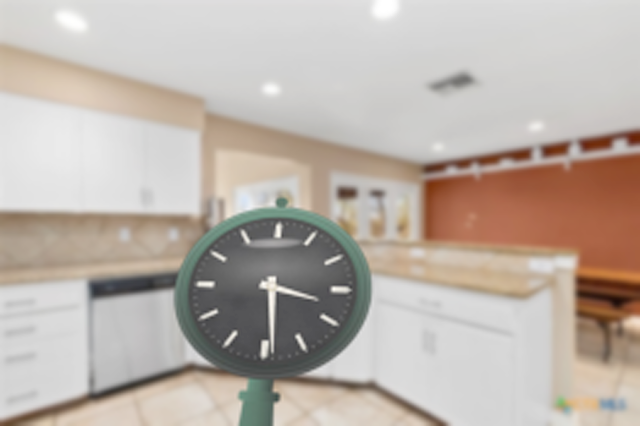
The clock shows h=3 m=29
